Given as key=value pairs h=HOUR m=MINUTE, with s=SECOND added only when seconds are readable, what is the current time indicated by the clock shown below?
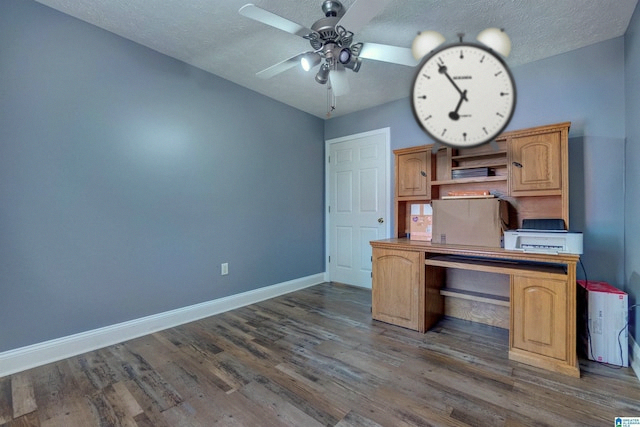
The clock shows h=6 m=54
